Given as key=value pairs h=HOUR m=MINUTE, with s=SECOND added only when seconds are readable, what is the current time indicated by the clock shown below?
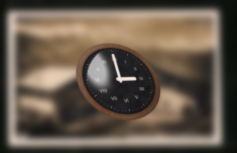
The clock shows h=3 m=0
